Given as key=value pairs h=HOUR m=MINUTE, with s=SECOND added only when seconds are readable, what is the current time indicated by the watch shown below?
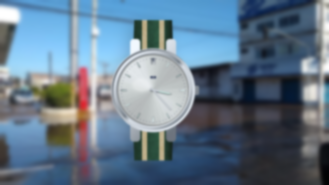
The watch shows h=3 m=23
